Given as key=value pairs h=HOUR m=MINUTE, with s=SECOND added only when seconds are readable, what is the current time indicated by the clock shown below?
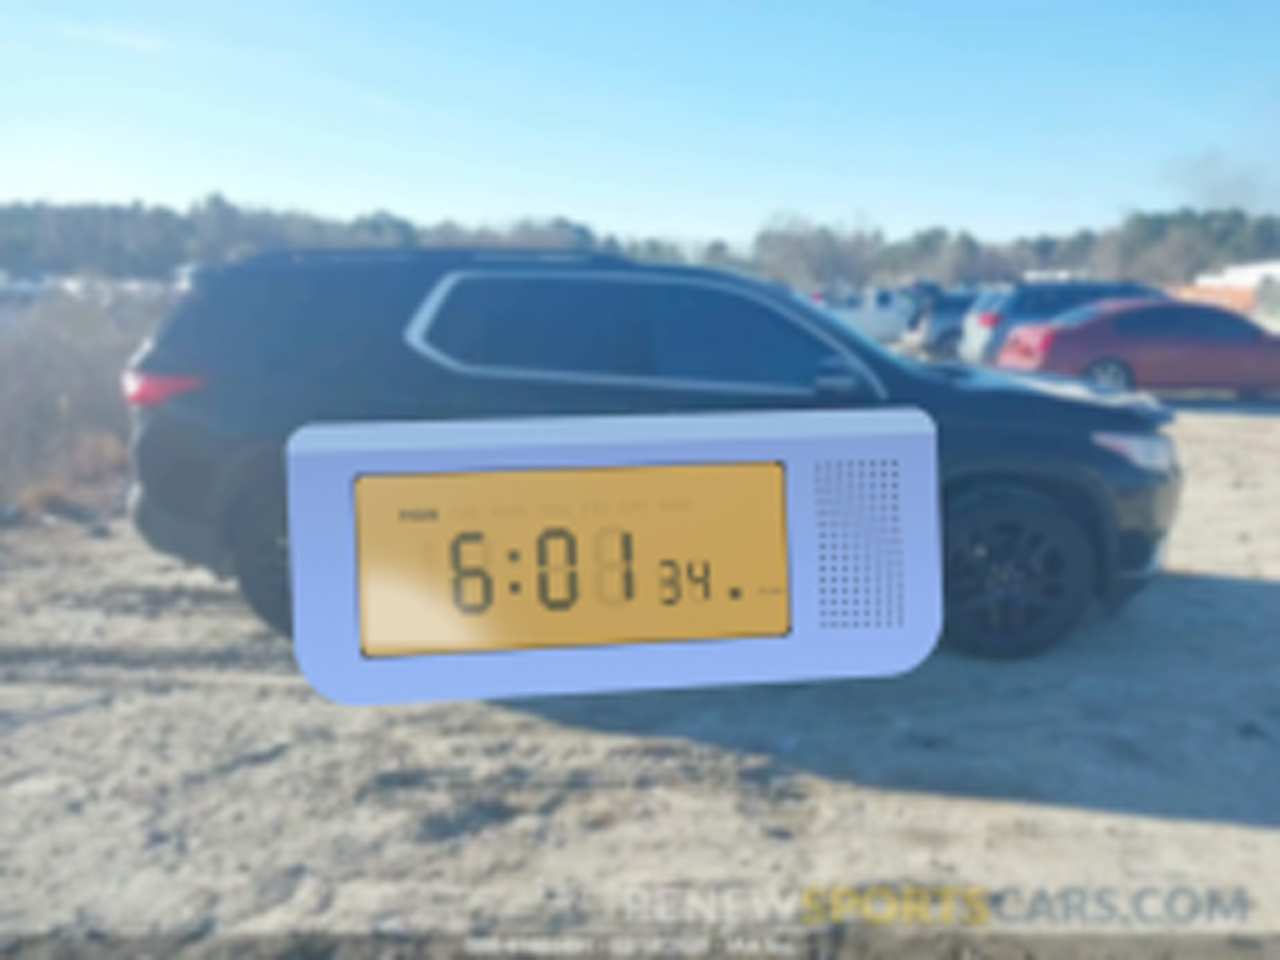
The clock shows h=6 m=1 s=34
